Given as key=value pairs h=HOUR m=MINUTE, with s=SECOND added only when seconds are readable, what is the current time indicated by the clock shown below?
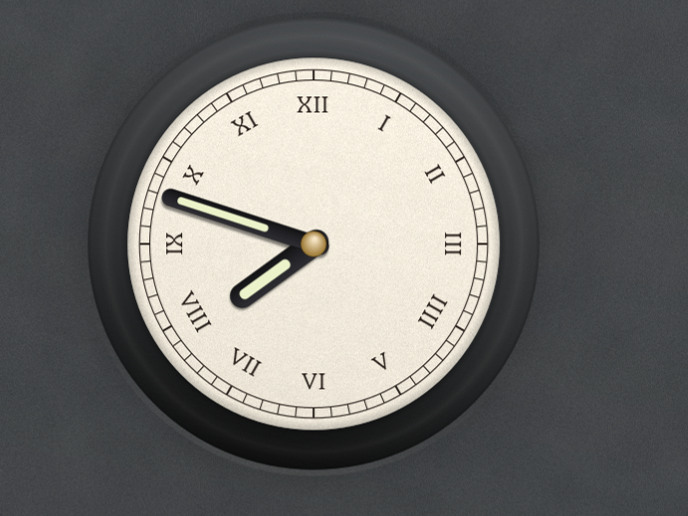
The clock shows h=7 m=48
